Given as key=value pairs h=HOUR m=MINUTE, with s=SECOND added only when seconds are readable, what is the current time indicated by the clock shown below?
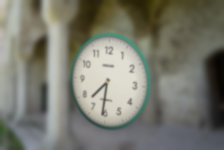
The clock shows h=7 m=31
